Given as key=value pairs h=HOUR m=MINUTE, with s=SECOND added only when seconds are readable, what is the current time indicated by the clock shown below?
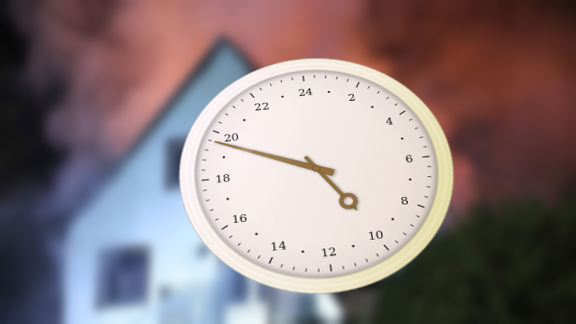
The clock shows h=9 m=49
